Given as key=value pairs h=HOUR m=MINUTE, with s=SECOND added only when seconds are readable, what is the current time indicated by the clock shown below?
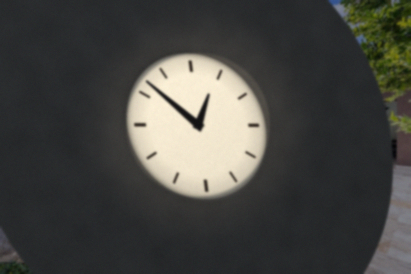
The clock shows h=12 m=52
